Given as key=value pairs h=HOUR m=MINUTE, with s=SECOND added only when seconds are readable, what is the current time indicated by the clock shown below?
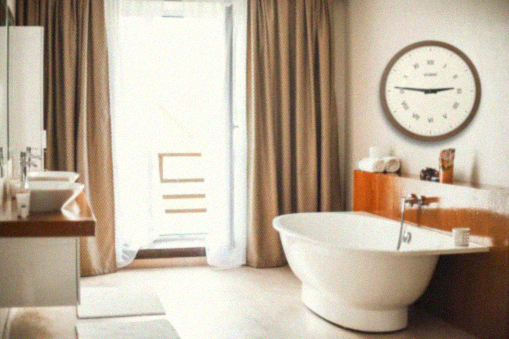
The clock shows h=2 m=46
